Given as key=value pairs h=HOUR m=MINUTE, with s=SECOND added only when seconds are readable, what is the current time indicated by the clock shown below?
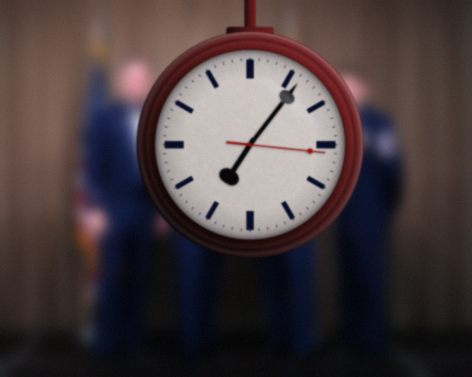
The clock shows h=7 m=6 s=16
